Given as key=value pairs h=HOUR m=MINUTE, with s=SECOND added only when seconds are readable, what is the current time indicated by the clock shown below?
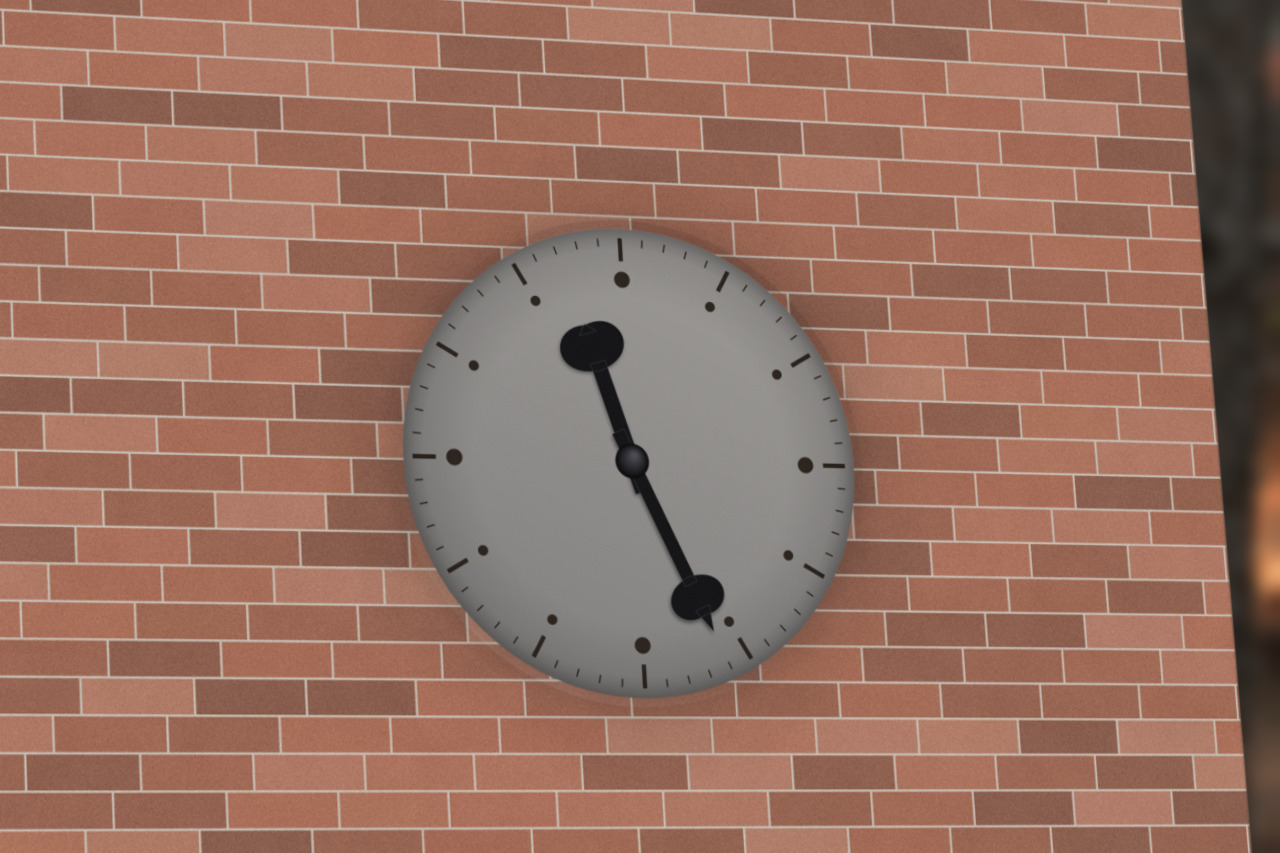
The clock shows h=11 m=26
